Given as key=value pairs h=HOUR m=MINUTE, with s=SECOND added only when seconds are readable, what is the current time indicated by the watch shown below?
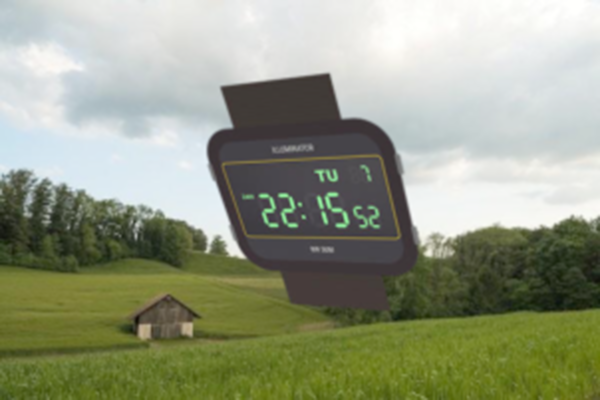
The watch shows h=22 m=15 s=52
